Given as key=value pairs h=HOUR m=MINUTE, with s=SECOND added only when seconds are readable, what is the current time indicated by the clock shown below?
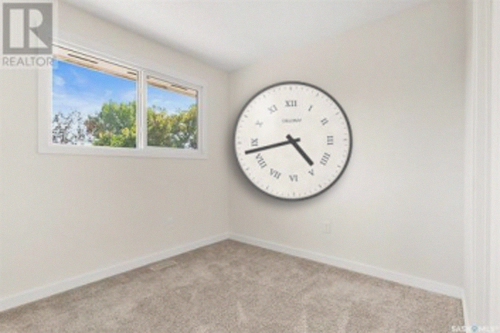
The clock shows h=4 m=43
